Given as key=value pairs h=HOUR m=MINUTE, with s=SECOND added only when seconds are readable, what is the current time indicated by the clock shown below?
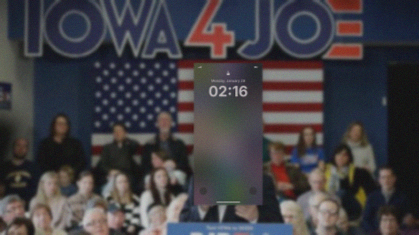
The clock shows h=2 m=16
